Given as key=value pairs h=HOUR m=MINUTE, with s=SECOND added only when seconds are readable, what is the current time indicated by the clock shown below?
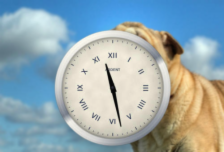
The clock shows h=11 m=28
